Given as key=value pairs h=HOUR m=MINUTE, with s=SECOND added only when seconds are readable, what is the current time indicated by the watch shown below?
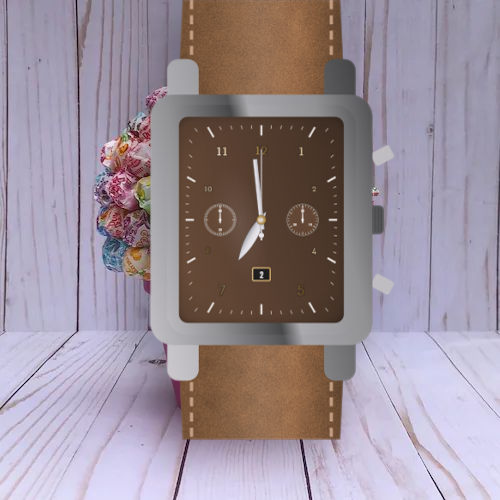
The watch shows h=6 m=59
